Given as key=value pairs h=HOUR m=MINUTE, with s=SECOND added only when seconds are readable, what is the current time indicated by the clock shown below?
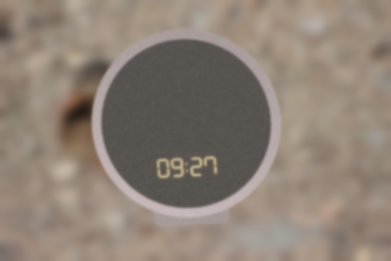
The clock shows h=9 m=27
